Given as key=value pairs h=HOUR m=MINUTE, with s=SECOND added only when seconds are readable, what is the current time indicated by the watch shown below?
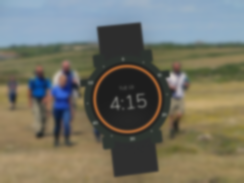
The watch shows h=4 m=15
